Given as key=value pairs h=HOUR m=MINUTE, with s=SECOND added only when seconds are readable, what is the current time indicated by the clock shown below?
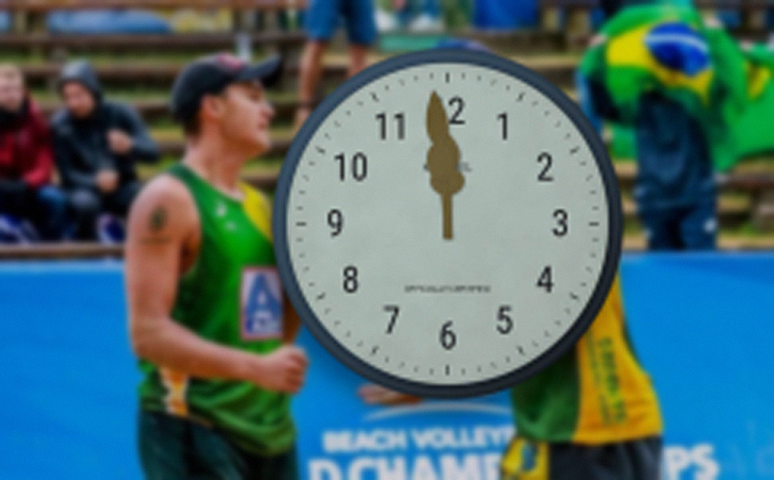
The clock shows h=11 m=59
